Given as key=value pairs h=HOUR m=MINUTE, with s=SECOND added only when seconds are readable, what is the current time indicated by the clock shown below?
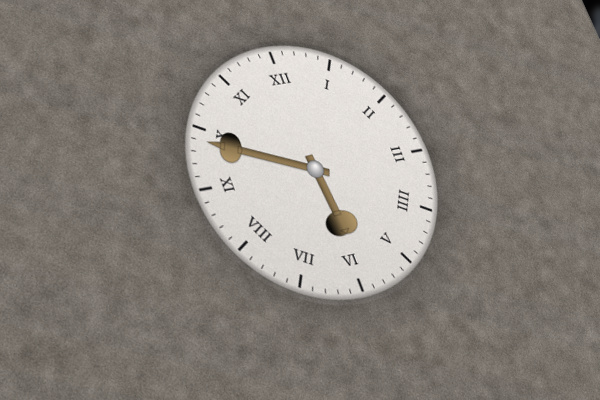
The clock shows h=5 m=49
